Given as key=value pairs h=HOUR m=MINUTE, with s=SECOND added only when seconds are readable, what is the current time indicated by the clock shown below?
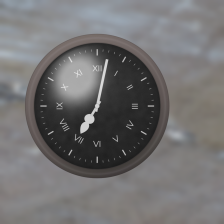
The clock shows h=7 m=2
